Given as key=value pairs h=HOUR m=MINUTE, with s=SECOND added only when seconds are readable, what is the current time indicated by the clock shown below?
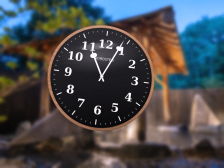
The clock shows h=11 m=4
